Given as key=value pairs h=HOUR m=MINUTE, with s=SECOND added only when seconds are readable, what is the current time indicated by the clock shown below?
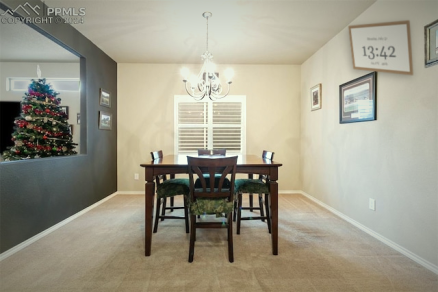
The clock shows h=13 m=42
